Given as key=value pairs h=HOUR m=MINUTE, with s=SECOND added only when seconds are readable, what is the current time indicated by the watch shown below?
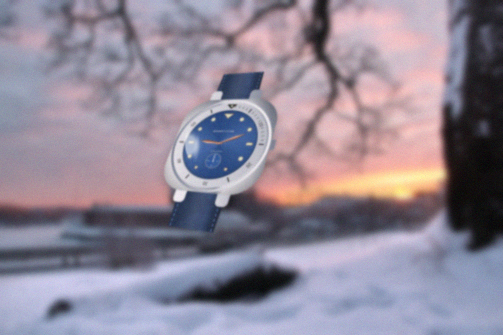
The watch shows h=9 m=11
